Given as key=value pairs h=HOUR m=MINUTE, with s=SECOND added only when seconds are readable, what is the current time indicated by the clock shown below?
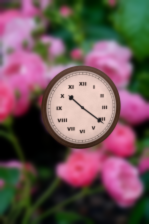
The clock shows h=10 m=21
